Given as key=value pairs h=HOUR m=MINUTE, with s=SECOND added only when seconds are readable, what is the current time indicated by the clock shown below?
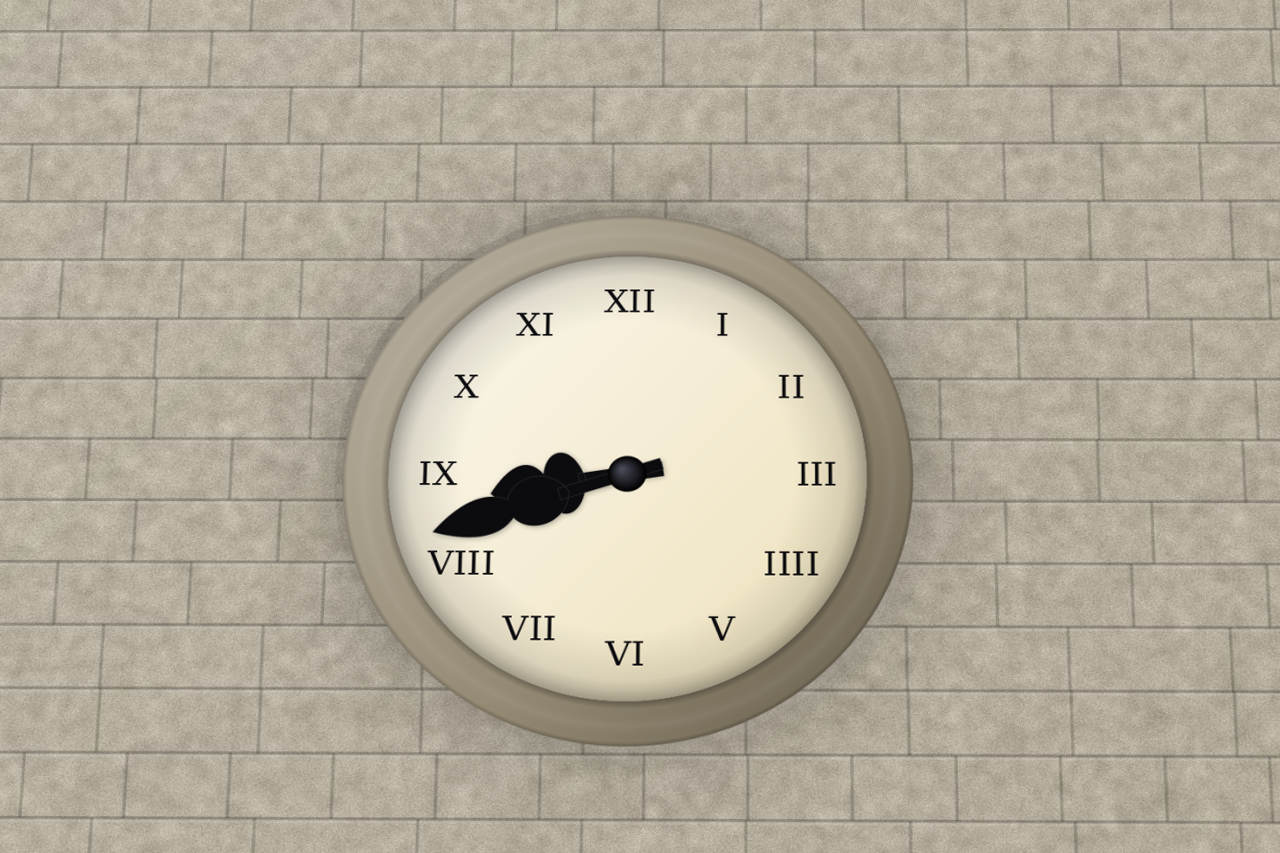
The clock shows h=8 m=42
